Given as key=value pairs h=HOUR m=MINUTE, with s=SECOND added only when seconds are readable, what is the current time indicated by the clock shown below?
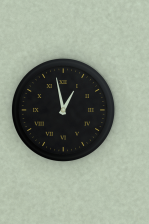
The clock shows h=12 m=58
